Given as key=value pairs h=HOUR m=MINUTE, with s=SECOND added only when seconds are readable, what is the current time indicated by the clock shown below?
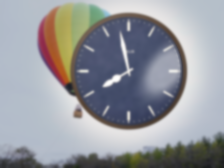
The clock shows h=7 m=58
